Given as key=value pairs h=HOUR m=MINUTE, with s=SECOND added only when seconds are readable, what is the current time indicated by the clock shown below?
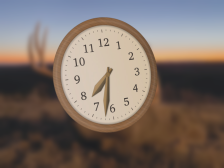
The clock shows h=7 m=32
